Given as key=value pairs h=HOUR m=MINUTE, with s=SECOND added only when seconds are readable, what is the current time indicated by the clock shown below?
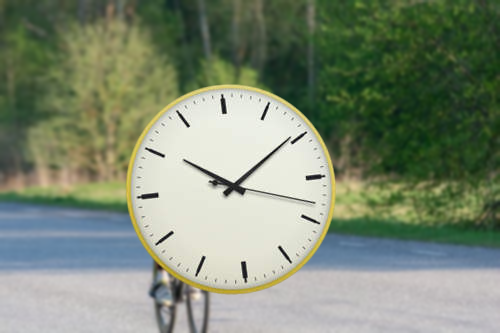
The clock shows h=10 m=9 s=18
